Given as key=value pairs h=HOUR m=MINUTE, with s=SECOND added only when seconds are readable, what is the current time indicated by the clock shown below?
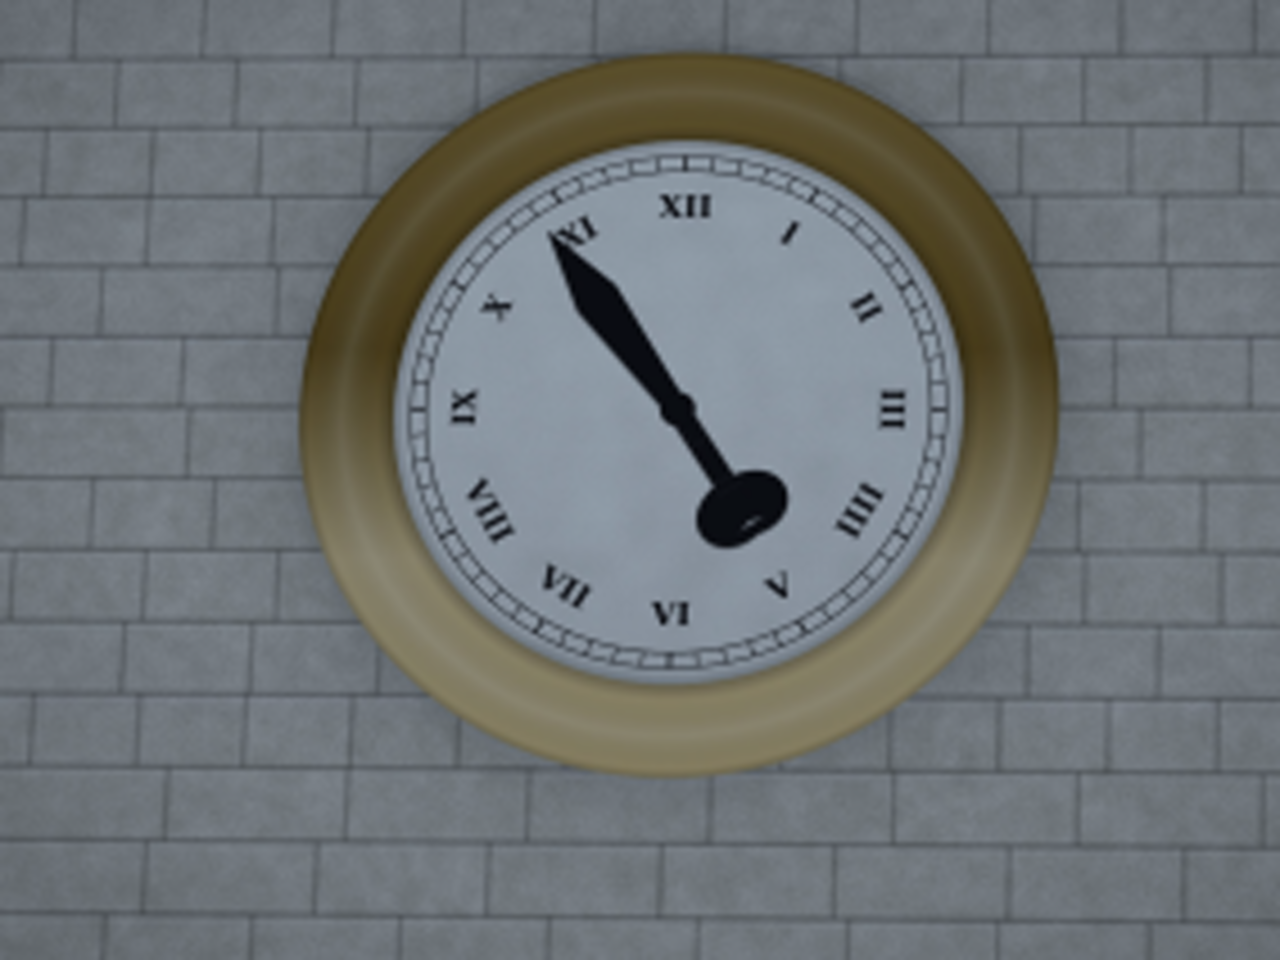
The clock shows h=4 m=54
